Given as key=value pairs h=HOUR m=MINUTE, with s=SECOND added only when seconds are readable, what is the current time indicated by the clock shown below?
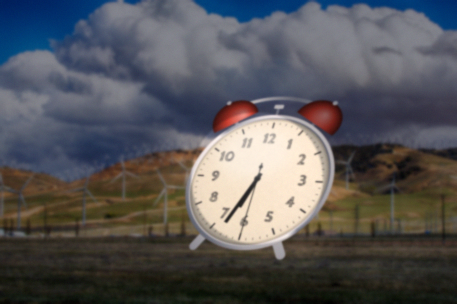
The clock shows h=6 m=33 s=30
